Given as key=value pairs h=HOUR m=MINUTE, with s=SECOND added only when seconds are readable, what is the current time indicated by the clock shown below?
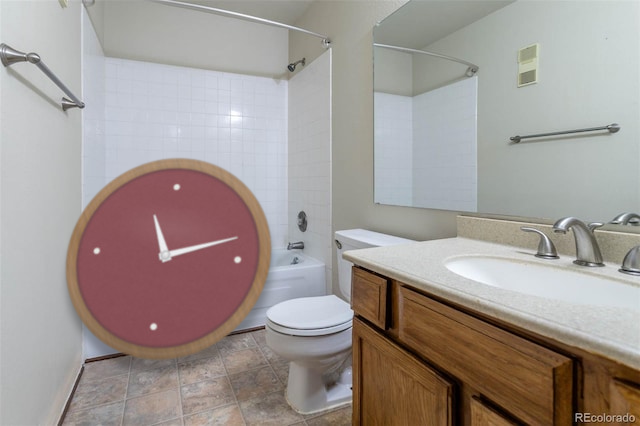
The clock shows h=11 m=12
